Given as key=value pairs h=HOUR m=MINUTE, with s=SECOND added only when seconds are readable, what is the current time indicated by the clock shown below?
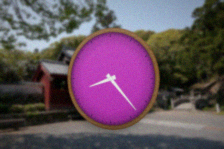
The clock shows h=8 m=23
